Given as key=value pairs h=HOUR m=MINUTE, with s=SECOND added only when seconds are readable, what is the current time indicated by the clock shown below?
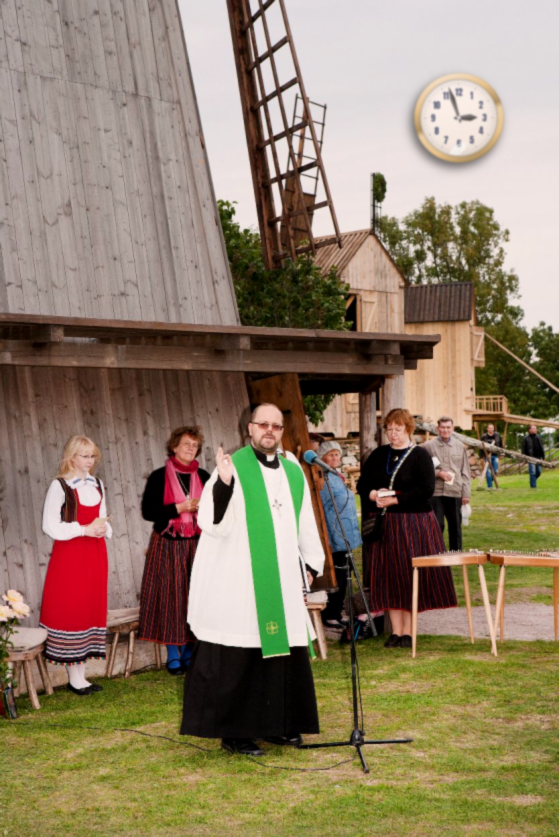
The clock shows h=2 m=57
